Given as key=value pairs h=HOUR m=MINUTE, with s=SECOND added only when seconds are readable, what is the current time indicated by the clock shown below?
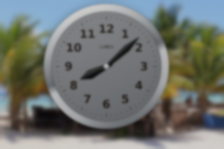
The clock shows h=8 m=8
